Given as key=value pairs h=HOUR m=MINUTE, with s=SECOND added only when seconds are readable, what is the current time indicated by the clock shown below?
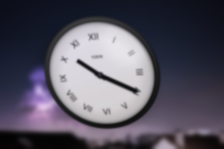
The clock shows h=10 m=20
